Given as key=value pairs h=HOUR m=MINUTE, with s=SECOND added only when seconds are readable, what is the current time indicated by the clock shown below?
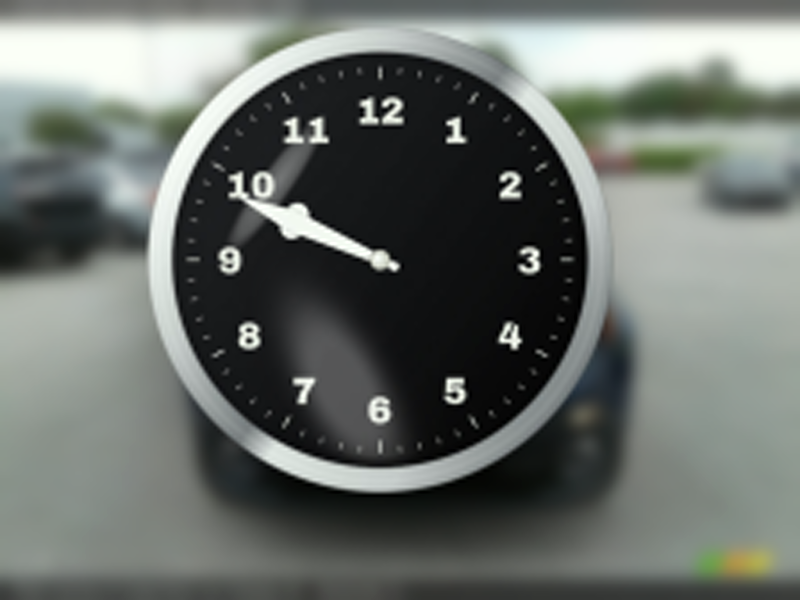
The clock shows h=9 m=49
